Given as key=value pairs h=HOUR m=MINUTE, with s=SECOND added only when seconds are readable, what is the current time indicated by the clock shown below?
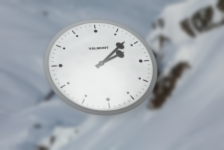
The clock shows h=2 m=8
